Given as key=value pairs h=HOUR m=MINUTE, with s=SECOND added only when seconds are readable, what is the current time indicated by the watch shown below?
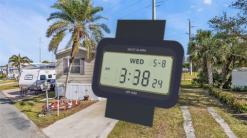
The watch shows h=3 m=38 s=24
